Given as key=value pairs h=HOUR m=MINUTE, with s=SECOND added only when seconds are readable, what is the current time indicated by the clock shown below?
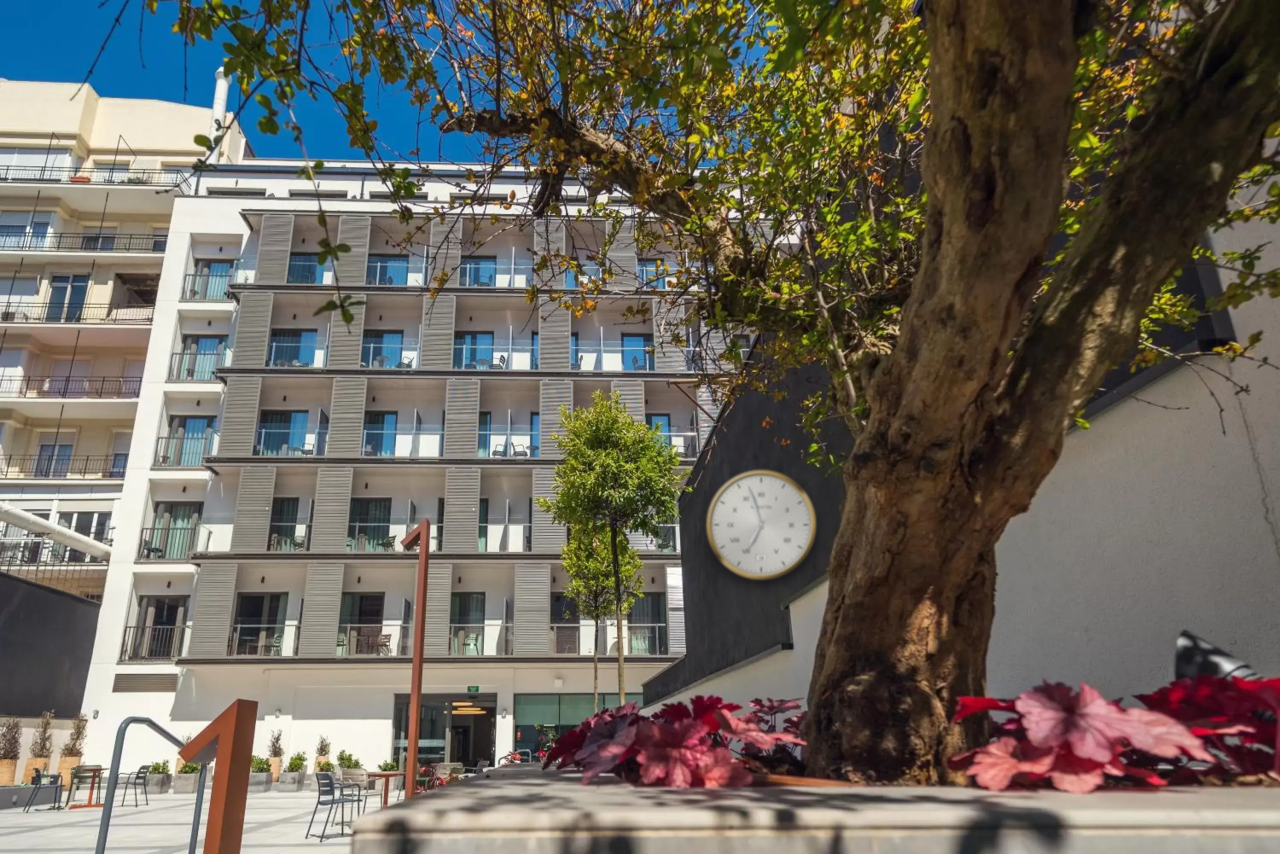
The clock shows h=6 m=57
